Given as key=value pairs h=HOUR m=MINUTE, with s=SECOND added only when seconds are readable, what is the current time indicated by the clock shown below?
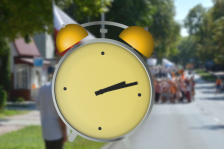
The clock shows h=2 m=12
